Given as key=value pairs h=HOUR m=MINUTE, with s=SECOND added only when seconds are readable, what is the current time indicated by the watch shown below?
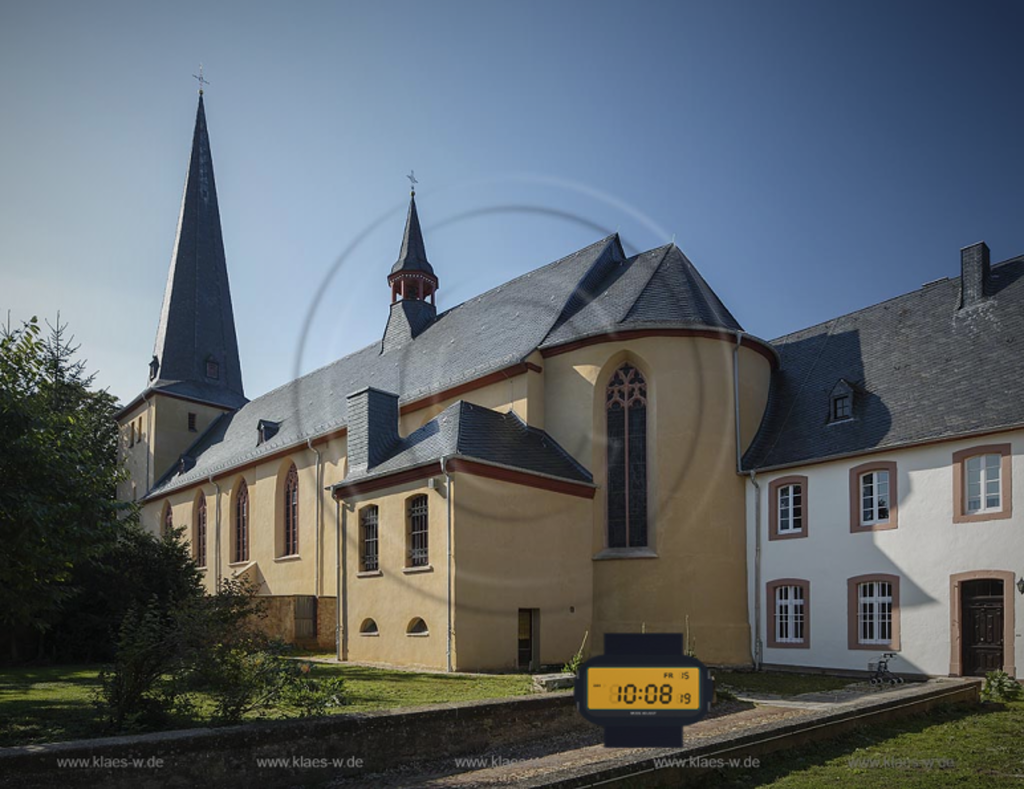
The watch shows h=10 m=8 s=19
